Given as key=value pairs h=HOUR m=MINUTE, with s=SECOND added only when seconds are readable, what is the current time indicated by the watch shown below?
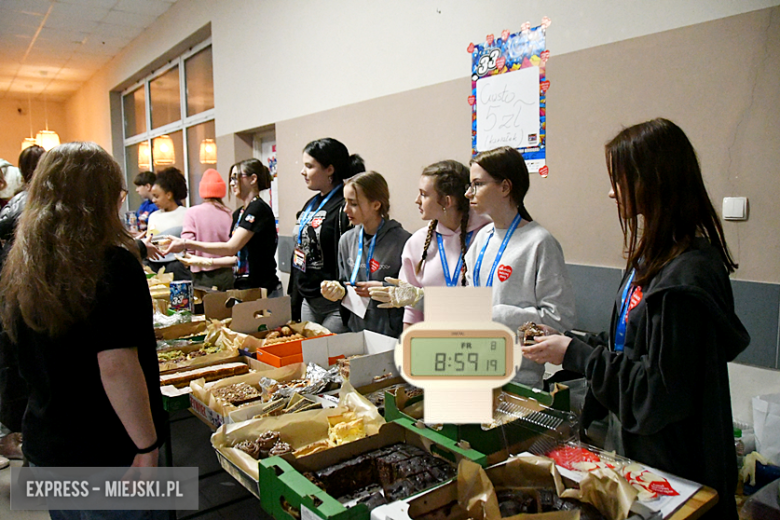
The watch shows h=8 m=59 s=19
